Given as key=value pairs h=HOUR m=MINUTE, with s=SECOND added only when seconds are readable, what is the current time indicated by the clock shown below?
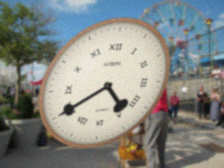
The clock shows h=4 m=40
